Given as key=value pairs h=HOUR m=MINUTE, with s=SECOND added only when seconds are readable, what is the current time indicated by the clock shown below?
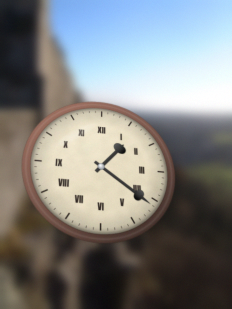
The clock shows h=1 m=21
